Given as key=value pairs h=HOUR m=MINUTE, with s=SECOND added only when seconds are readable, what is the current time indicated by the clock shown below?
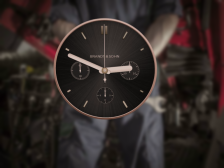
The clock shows h=2 m=49
